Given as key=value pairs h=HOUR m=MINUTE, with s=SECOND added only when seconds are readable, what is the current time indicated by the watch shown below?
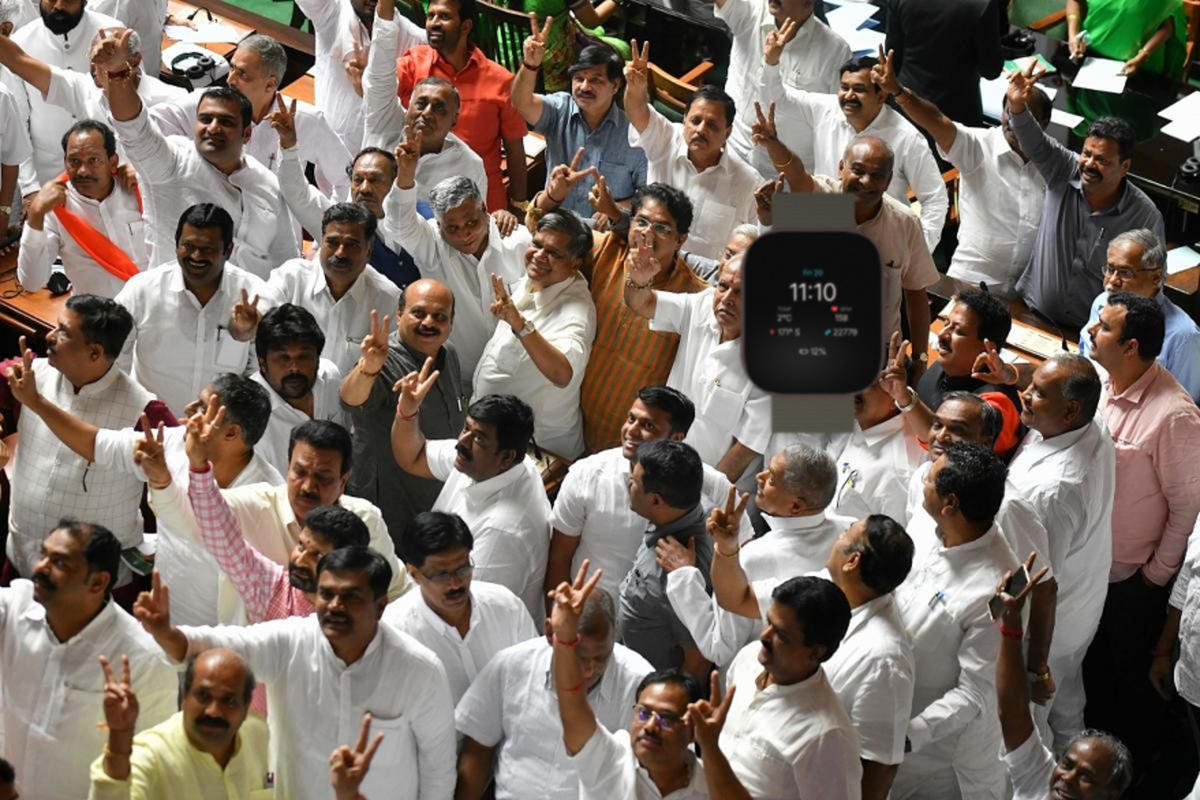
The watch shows h=11 m=10
